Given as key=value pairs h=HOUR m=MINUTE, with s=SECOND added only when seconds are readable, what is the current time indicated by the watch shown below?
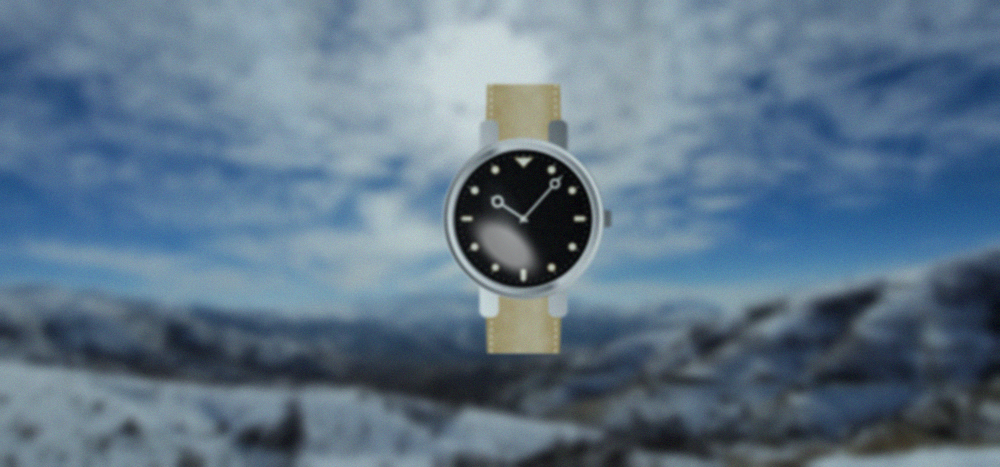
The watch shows h=10 m=7
